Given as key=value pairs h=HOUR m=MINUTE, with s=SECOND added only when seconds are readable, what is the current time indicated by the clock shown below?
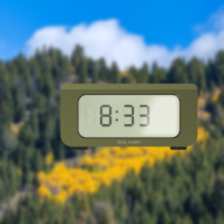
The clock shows h=8 m=33
